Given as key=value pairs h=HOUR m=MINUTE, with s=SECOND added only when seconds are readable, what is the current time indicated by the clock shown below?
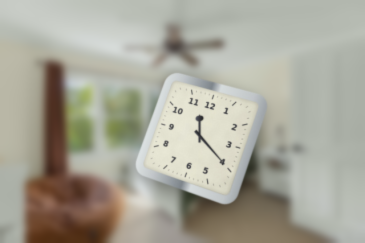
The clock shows h=11 m=20
